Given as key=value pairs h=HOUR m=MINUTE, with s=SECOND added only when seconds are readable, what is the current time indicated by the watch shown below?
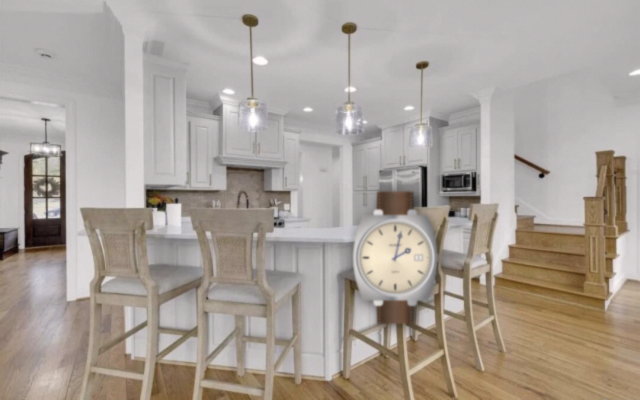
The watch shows h=2 m=2
